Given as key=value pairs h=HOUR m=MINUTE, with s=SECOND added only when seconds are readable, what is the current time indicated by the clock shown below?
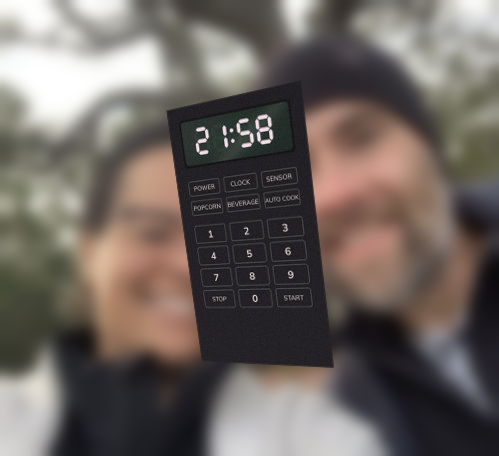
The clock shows h=21 m=58
